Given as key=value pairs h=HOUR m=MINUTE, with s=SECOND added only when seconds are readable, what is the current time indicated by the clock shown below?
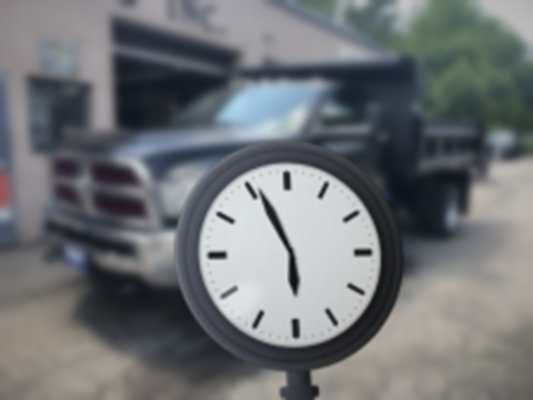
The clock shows h=5 m=56
